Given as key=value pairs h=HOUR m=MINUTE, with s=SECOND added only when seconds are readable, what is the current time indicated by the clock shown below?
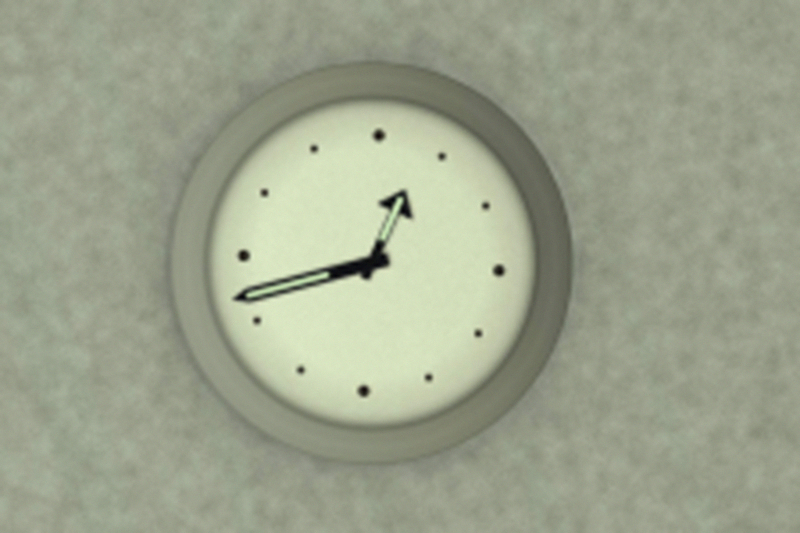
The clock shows h=12 m=42
